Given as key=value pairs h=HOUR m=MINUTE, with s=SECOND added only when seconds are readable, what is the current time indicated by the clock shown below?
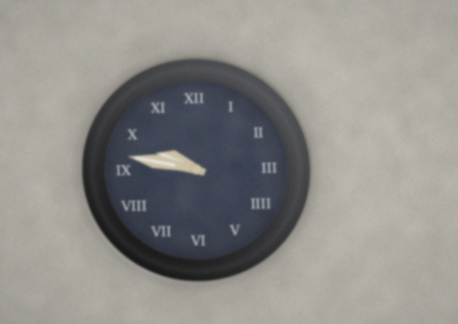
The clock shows h=9 m=47
